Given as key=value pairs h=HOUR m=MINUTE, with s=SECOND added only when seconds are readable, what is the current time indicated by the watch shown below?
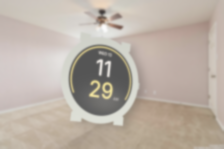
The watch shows h=11 m=29
